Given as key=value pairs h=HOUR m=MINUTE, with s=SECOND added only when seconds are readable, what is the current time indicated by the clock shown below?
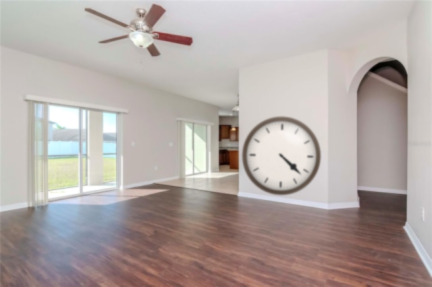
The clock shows h=4 m=22
